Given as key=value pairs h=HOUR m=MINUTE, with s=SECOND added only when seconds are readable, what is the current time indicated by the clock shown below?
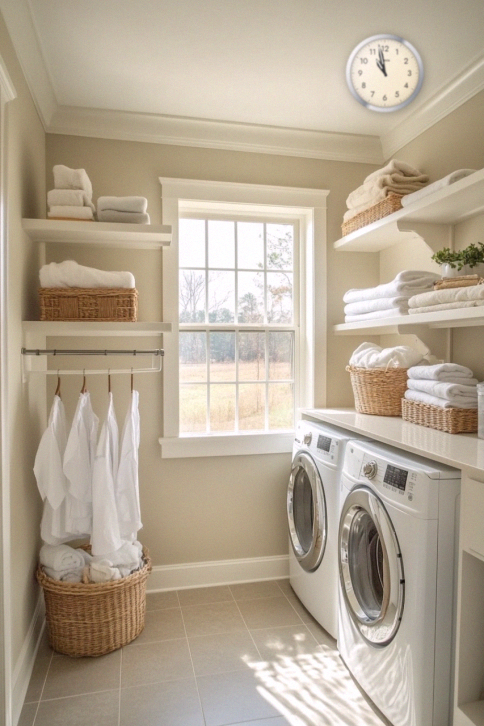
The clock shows h=10 m=58
